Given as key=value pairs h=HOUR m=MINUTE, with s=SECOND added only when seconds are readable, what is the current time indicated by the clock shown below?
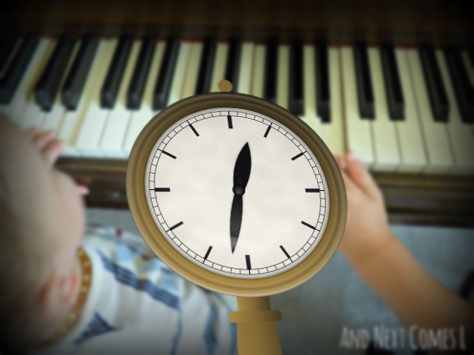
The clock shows h=12 m=32
